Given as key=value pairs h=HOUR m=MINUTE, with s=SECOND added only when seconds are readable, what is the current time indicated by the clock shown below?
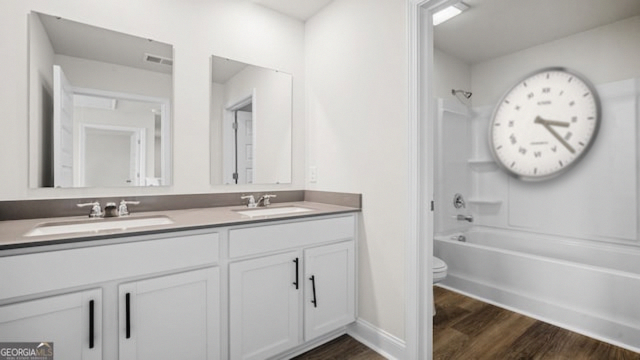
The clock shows h=3 m=22
